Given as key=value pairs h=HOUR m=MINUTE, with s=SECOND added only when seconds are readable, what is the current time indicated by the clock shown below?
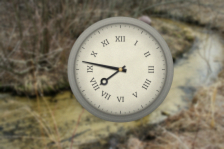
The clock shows h=7 m=47
